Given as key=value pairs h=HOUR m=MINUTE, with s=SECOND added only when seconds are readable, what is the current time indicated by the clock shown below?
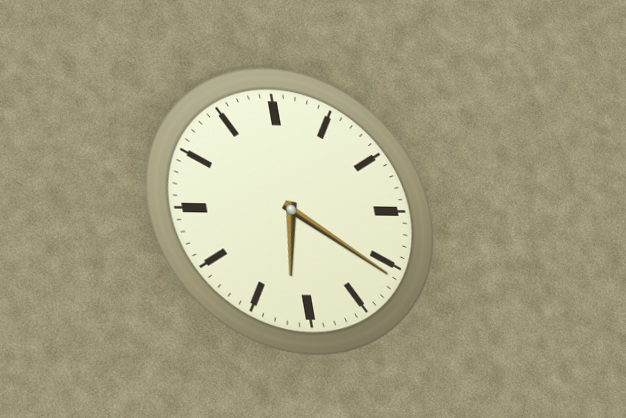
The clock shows h=6 m=21
